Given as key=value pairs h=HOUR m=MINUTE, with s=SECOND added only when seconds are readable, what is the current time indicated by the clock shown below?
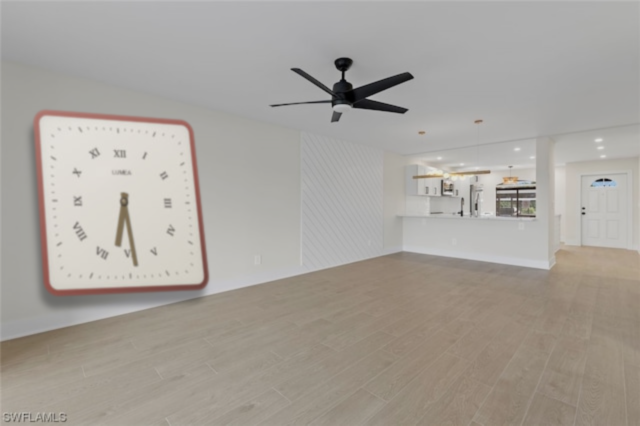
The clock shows h=6 m=29
